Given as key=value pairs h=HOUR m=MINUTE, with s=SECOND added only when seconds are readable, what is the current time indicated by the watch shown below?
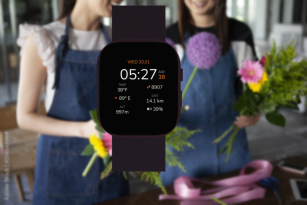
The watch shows h=5 m=27
